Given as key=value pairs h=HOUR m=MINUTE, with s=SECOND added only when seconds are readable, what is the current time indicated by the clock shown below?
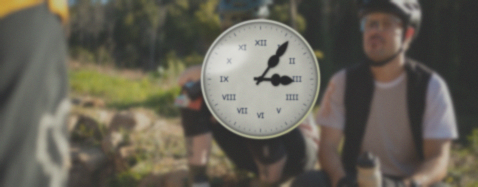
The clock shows h=3 m=6
